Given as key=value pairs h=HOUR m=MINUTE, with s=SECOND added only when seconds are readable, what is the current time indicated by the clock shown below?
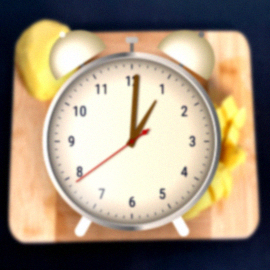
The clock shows h=1 m=0 s=39
